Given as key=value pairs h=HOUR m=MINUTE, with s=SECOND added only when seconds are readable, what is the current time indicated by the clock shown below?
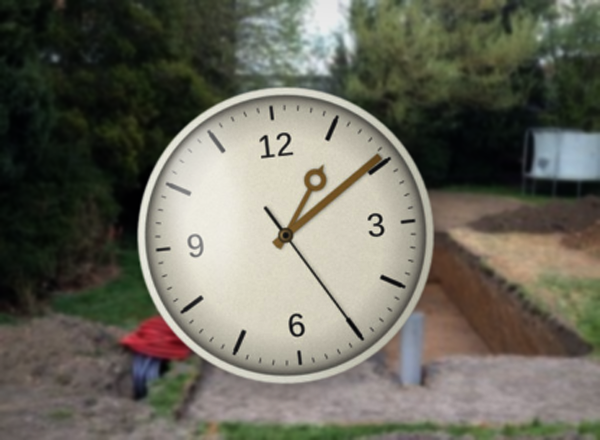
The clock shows h=1 m=9 s=25
